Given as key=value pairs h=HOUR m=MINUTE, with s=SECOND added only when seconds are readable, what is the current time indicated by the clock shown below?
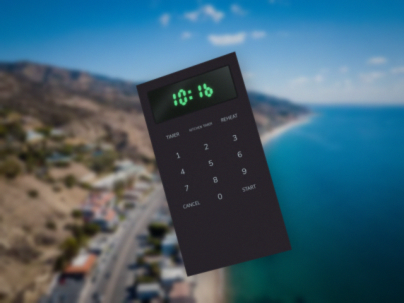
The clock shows h=10 m=16
